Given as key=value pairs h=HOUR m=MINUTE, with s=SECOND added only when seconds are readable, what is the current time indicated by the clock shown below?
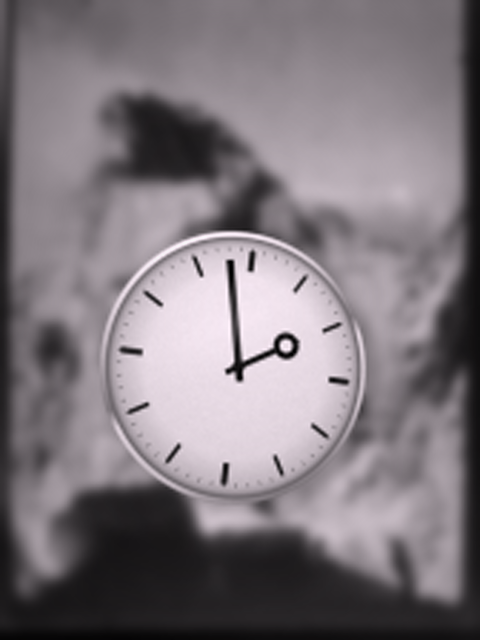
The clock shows h=1 m=58
